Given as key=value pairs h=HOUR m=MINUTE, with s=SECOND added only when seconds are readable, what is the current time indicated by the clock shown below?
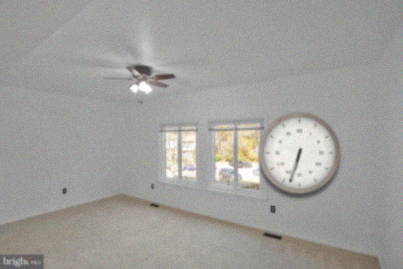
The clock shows h=6 m=33
